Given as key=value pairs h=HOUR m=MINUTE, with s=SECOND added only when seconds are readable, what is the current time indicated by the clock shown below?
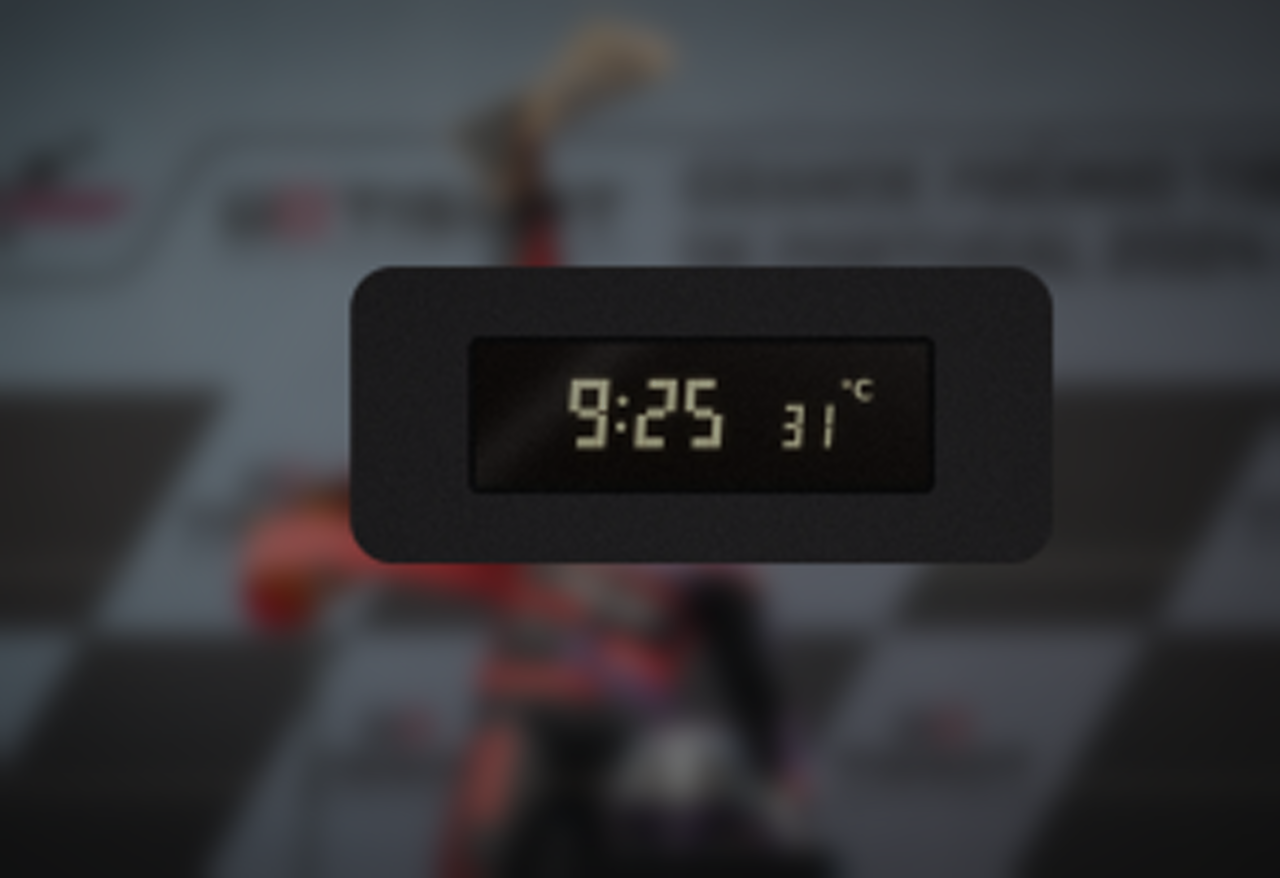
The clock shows h=9 m=25
